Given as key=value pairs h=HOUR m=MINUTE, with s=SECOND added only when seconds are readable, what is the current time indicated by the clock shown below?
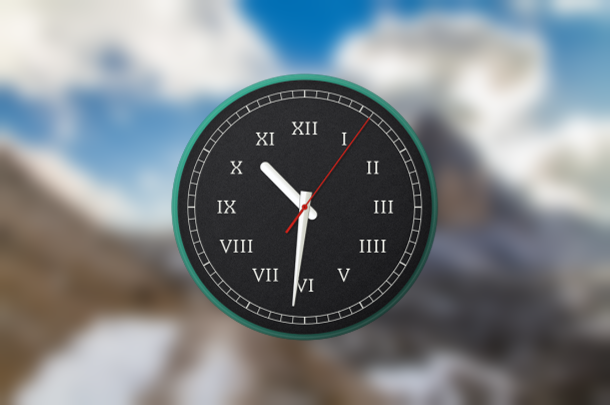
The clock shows h=10 m=31 s=6
